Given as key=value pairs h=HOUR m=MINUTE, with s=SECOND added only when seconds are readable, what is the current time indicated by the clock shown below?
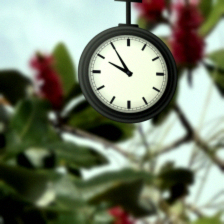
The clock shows h=9 m=55
